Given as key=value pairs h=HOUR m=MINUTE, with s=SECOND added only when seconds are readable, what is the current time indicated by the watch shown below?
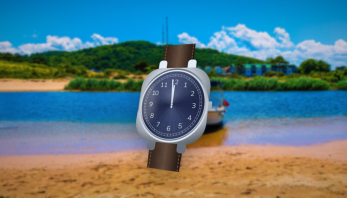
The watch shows h=11 m=59
